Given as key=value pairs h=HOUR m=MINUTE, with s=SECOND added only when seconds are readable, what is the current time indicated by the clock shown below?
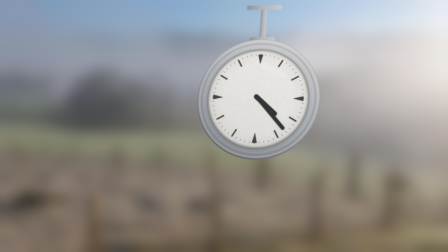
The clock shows h=4 m=23
